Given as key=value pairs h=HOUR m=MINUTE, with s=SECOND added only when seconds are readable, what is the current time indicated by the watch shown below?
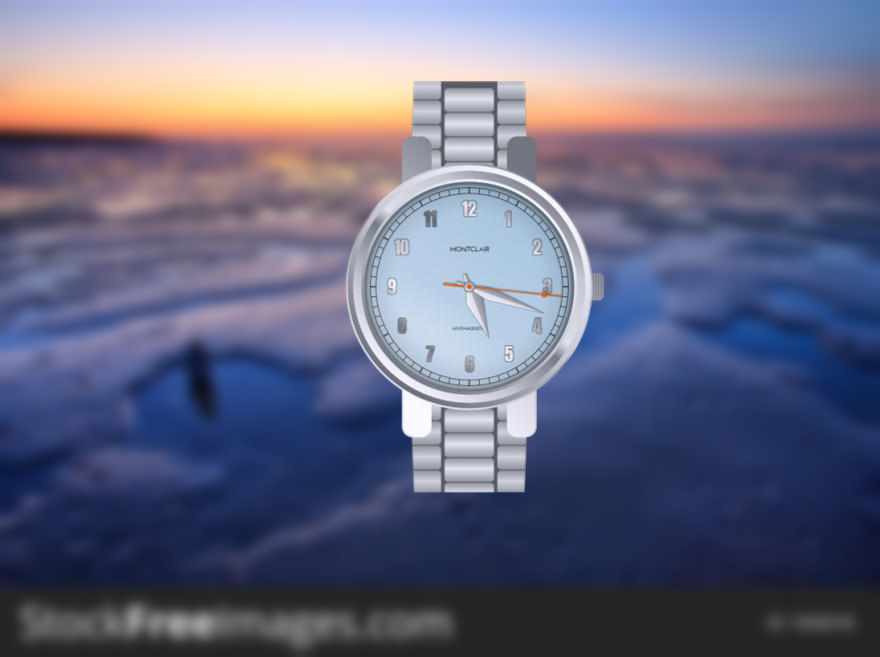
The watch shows h=5 m=18 s=16
